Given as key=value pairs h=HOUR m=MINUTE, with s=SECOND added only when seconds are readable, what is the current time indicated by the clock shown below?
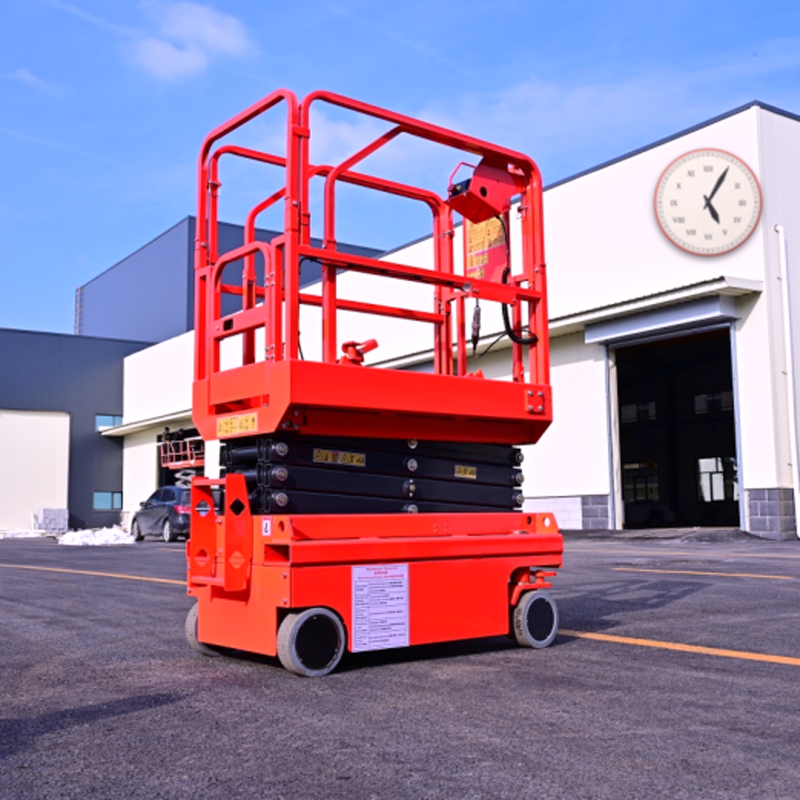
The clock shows h=5 m=5
